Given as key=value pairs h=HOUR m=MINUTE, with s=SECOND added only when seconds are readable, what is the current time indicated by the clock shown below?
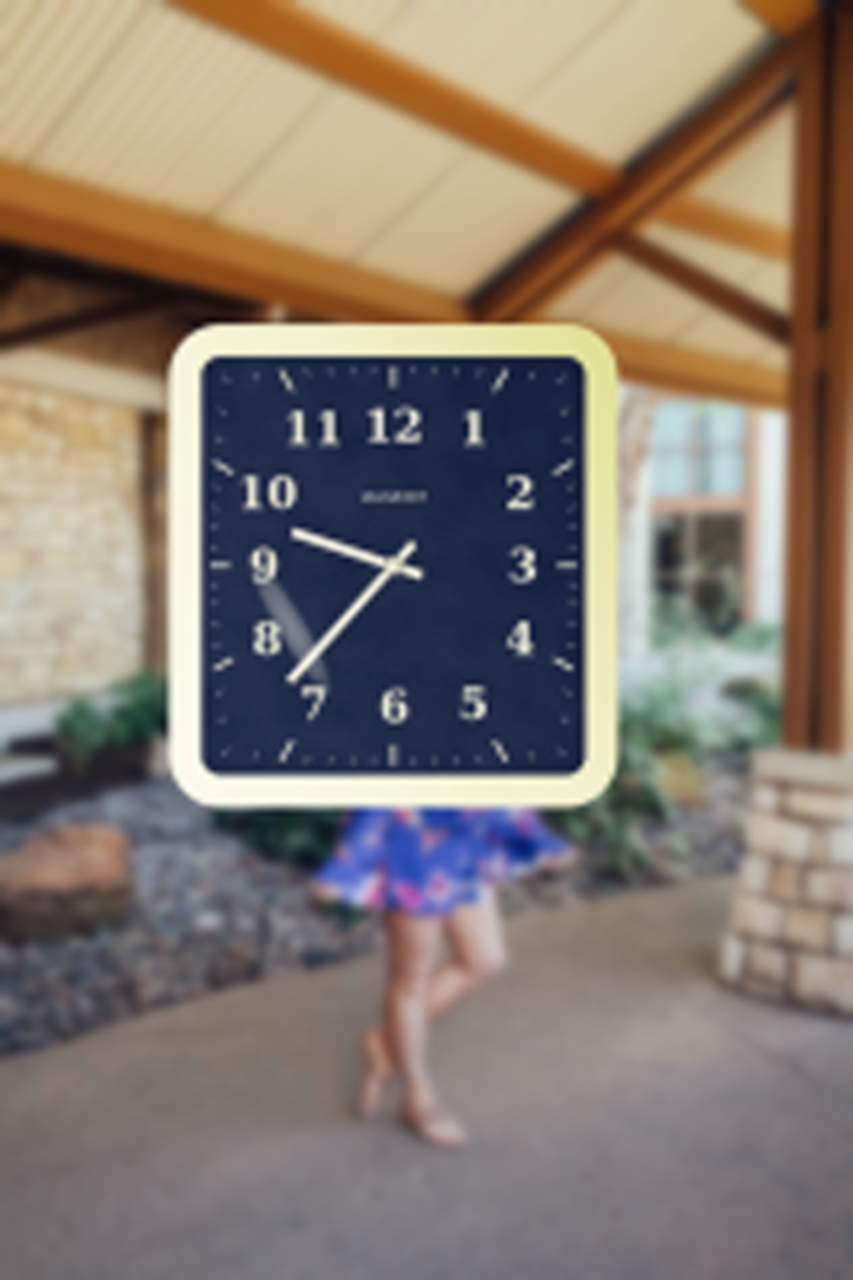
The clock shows h=9 m=37
